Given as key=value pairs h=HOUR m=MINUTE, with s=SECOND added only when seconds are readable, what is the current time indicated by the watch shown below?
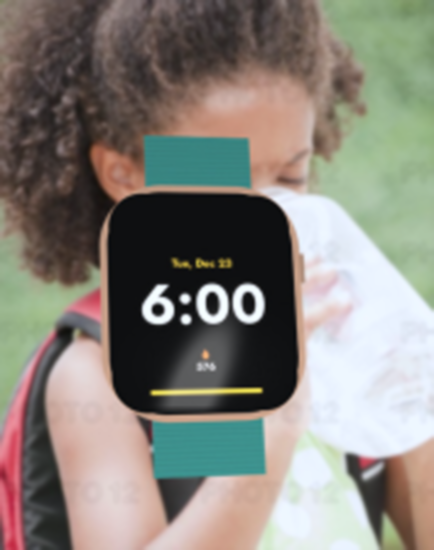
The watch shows h=6 m=0
